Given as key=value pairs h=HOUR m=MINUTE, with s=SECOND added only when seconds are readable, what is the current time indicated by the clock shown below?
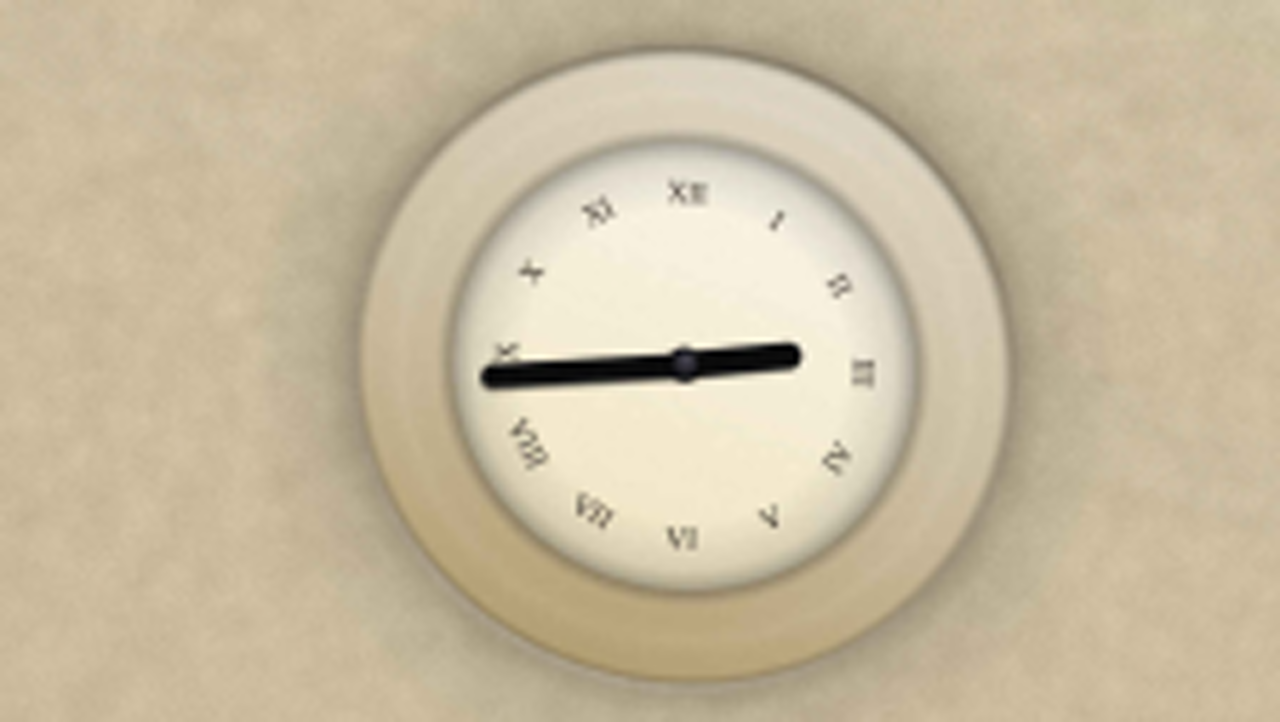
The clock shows h=2 m=44
